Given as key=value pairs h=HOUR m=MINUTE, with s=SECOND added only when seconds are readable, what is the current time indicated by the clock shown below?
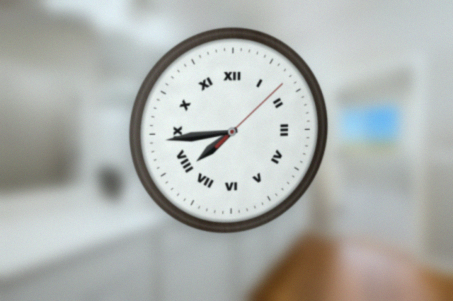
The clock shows h=7 m=44 s=8
